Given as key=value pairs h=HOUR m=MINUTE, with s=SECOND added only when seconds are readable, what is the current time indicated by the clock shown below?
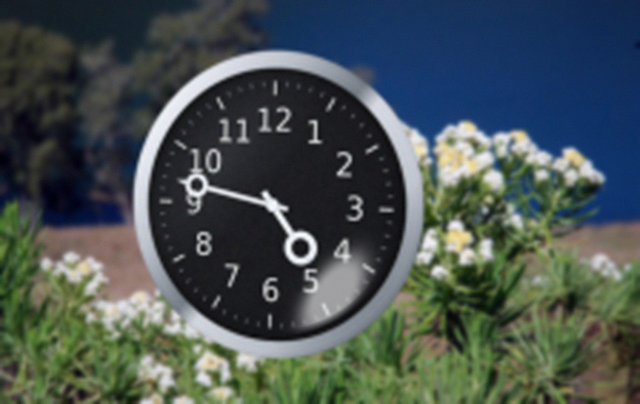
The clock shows h=4 m=47
